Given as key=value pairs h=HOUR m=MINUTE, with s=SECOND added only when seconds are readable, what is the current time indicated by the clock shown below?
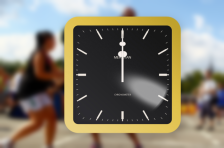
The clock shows h=12 m=0
